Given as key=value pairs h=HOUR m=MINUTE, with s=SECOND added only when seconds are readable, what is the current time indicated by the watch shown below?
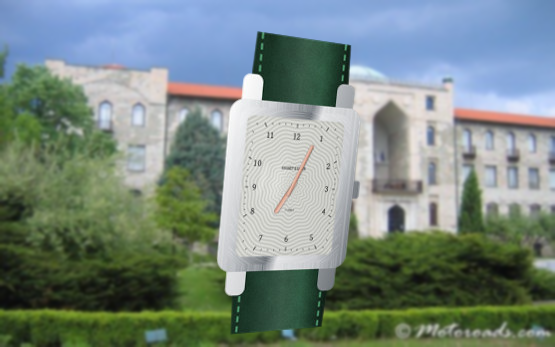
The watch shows h=7 m=4
